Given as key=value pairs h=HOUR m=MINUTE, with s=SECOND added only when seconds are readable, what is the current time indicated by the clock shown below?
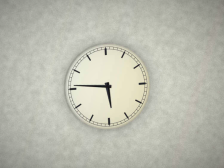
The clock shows h=5 m=46
